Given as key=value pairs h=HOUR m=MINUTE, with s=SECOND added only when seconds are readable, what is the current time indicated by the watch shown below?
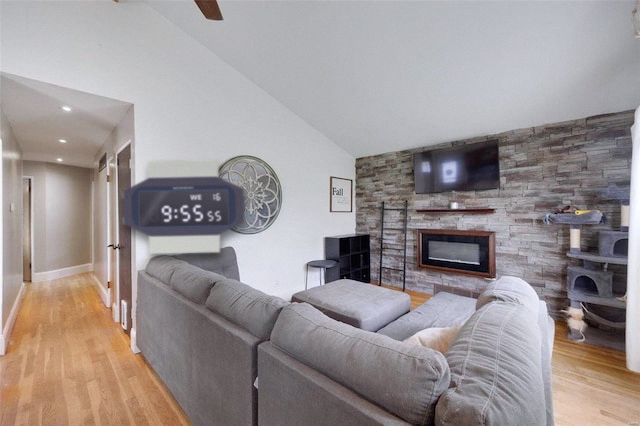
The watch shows h=9 m=55
